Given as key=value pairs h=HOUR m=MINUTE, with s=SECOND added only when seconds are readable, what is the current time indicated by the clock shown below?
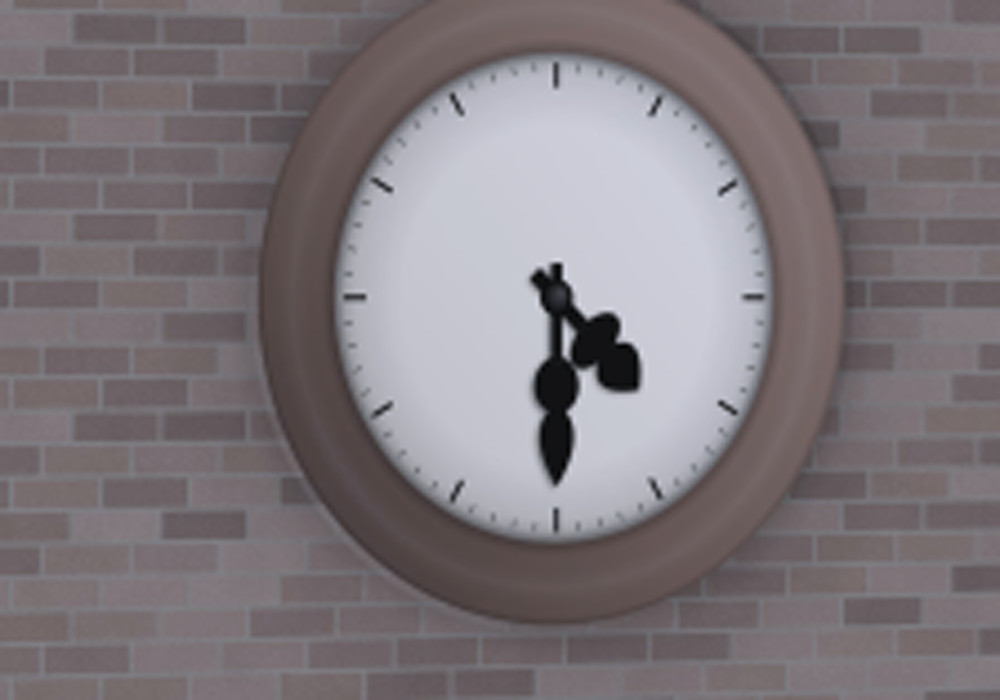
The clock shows h=4 m=30
